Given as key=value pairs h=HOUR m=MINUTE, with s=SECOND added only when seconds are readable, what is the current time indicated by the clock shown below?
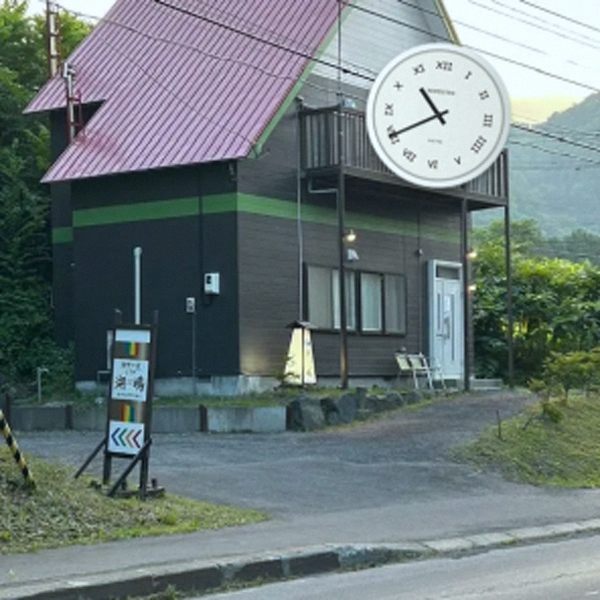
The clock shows h=10 m=40
